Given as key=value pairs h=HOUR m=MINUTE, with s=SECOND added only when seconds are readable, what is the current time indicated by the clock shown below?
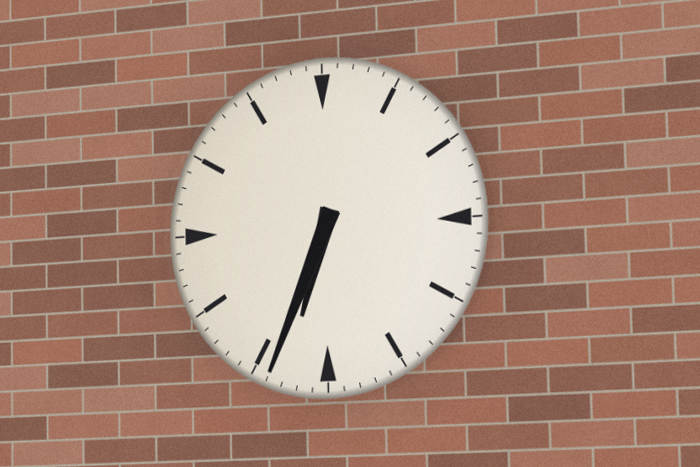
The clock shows h=6 m=34
